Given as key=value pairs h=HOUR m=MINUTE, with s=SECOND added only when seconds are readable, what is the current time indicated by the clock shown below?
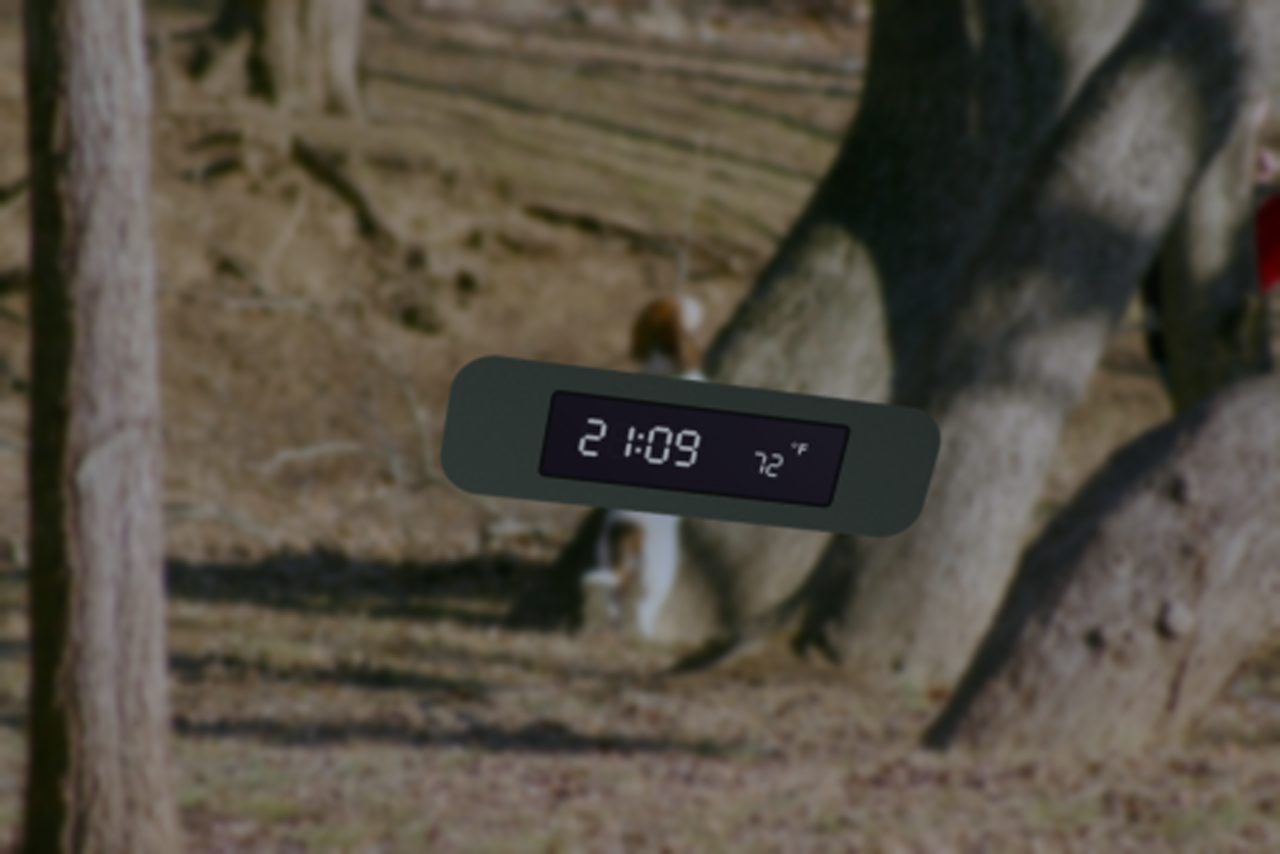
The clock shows h=21 m=9
